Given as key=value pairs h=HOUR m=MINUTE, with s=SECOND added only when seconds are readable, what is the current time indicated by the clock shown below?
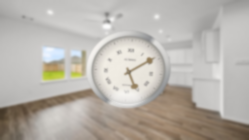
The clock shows h=5 m=9
